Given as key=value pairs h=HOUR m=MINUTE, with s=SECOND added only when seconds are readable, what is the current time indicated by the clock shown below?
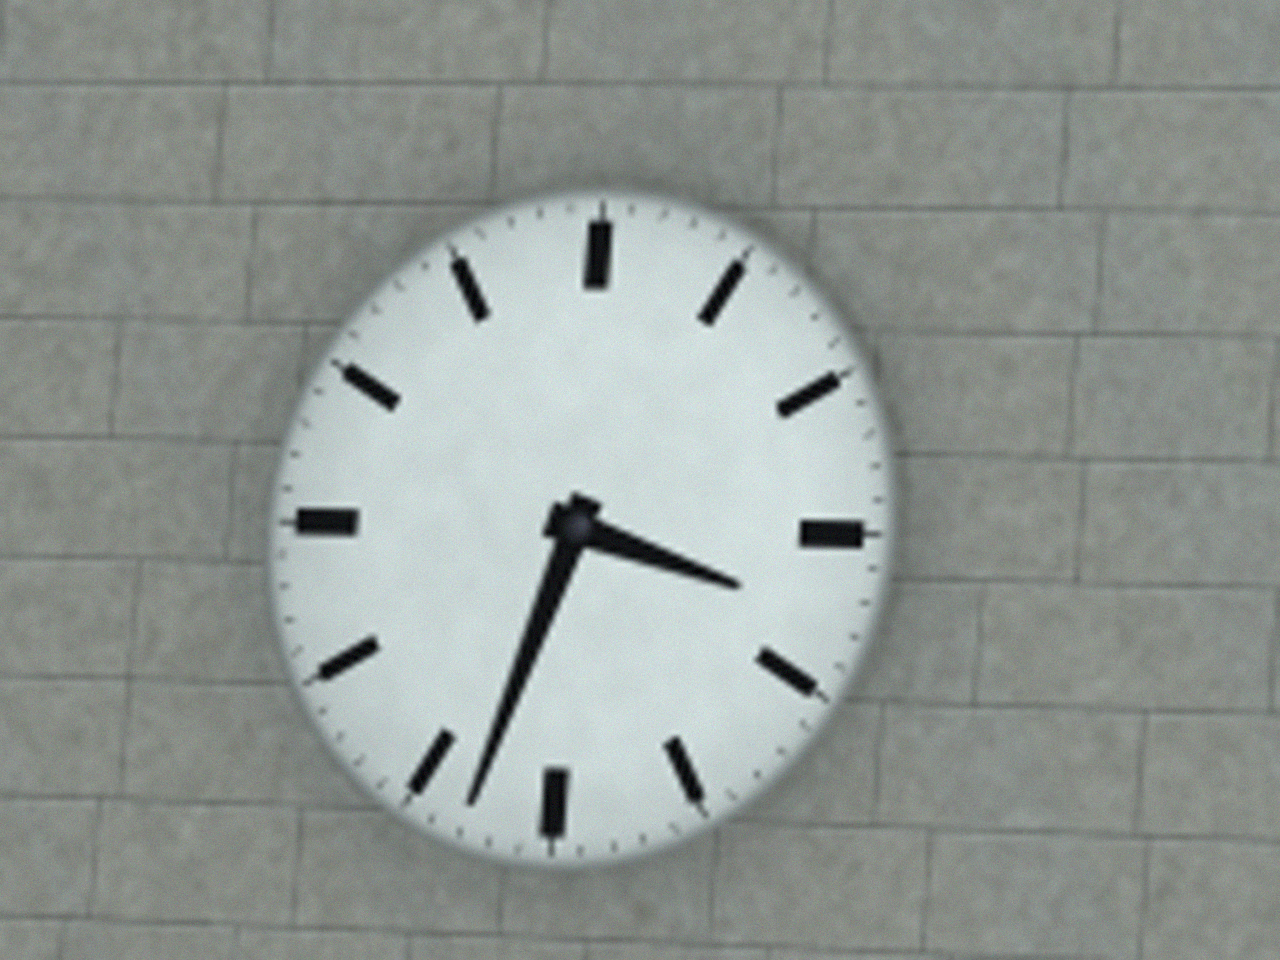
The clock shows h=3 m=33
